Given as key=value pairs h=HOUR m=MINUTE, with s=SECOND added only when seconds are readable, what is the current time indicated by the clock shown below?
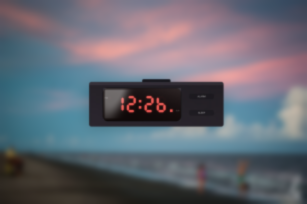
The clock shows h=12 m=26
